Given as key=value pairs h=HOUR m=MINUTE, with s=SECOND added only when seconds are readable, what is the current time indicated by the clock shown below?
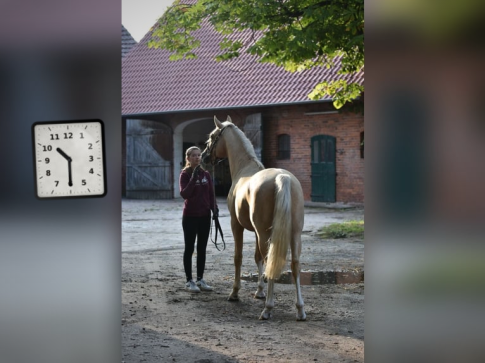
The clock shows h=10 m=30
